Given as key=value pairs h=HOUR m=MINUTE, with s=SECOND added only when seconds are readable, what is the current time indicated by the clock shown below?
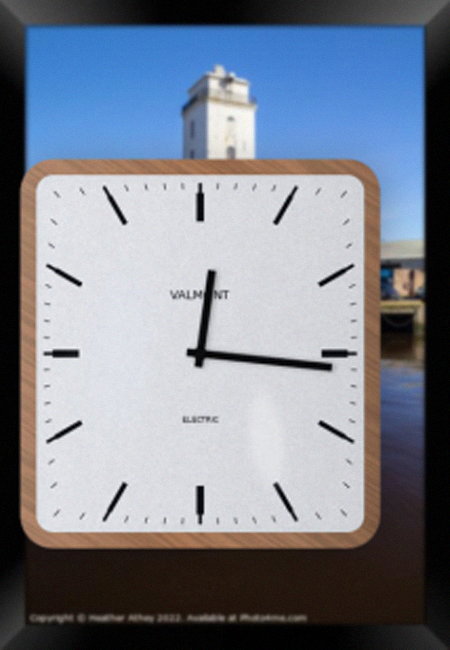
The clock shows h=12 m=16
